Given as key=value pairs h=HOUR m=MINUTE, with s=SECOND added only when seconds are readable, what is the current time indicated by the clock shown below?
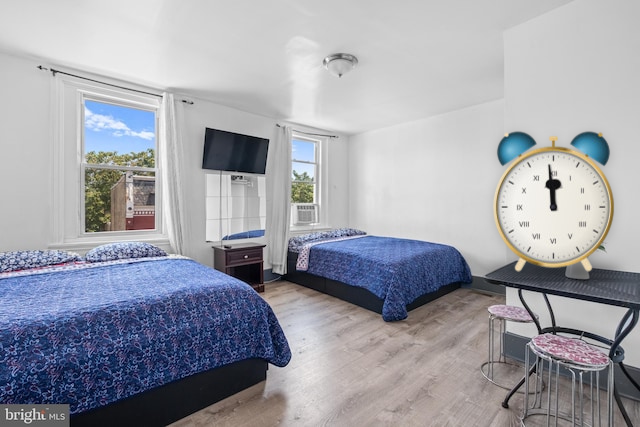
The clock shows h=11 m=59
